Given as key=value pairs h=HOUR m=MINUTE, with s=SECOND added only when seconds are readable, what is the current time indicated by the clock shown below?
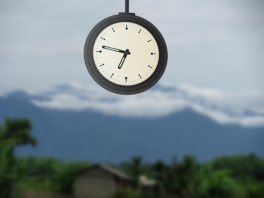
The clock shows h=6 m=47
